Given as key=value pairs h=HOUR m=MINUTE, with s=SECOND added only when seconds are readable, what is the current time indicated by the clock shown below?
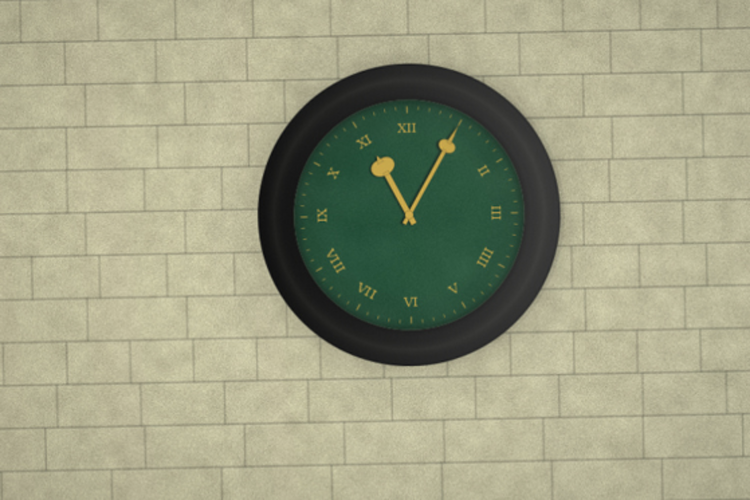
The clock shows h=11 m=5
